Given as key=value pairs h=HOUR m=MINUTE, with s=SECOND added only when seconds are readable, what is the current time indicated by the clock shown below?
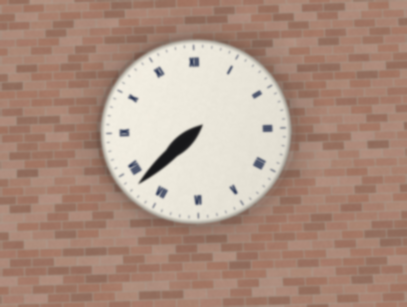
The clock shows h=7 m=38
